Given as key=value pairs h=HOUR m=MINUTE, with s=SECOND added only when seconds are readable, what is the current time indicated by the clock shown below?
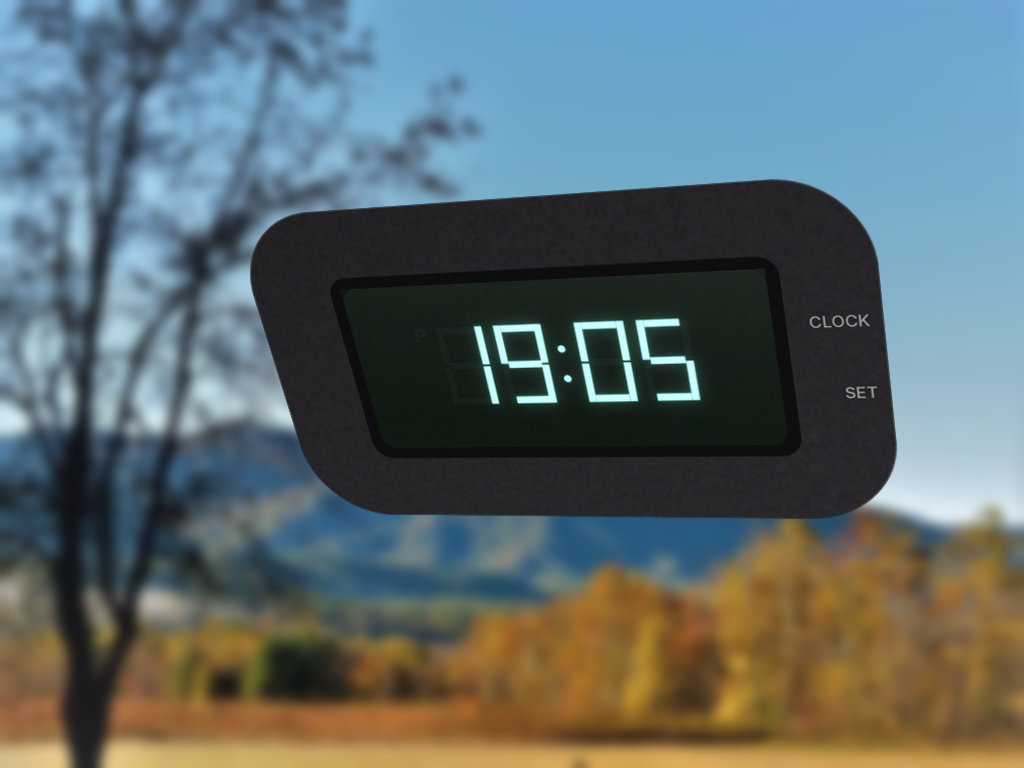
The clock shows h=19 m=5
